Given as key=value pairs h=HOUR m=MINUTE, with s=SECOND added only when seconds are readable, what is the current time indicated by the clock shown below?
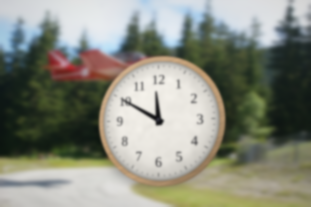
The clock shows h=11 m=50
